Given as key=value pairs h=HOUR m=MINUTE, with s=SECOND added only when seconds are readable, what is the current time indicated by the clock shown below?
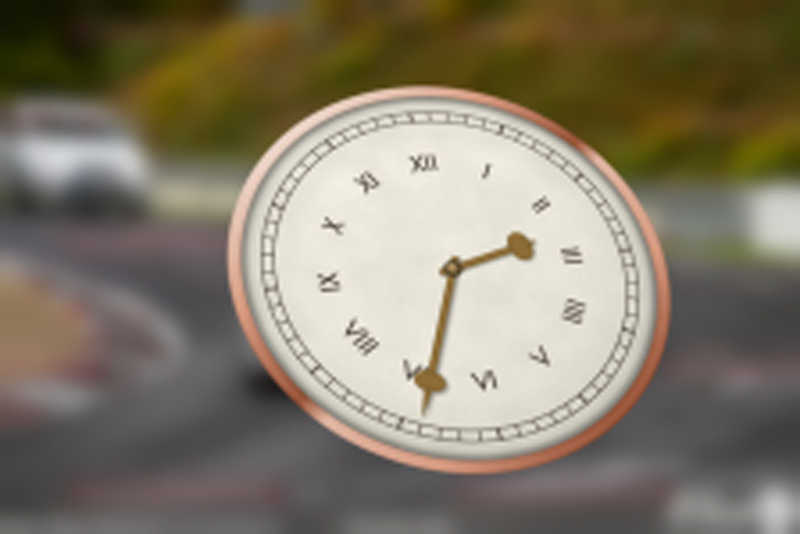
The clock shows h=2 m=34
